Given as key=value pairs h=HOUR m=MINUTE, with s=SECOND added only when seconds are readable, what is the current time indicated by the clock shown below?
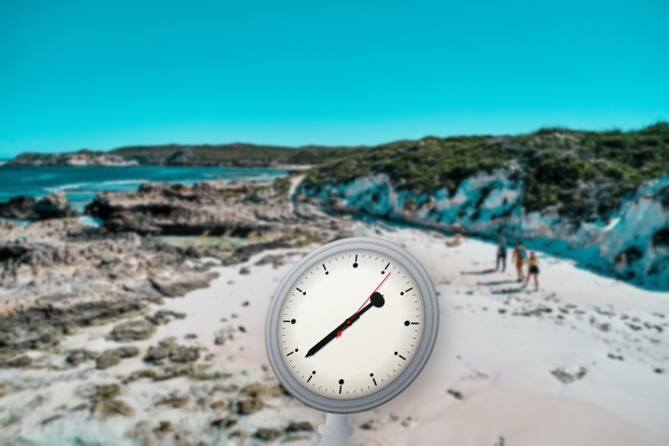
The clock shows h=1 m=38 s=6
